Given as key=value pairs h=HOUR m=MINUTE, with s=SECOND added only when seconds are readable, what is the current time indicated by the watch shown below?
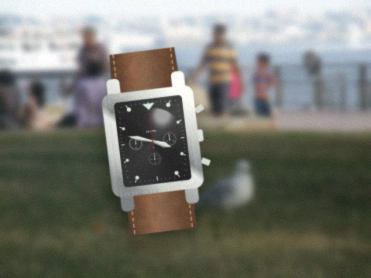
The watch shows h=3 m=48
